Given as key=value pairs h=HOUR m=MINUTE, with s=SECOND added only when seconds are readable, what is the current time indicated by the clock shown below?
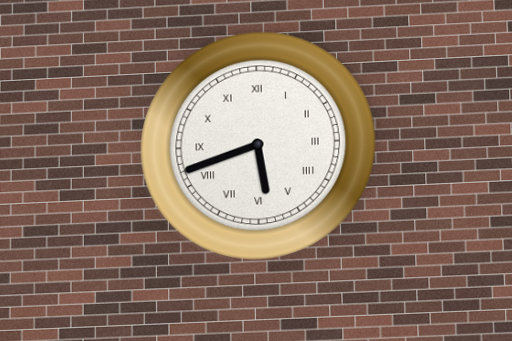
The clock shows h=5 m=42
